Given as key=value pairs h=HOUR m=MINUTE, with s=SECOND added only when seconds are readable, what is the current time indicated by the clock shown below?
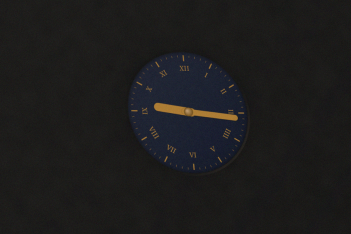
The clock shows h=9 m=16
